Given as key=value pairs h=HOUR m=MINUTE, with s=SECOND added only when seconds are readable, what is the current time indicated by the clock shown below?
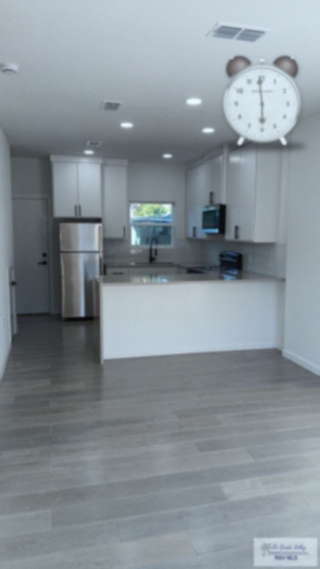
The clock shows h=5 m=59
